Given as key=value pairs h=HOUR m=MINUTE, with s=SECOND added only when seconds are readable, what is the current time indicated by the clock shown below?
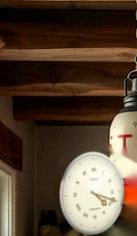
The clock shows h=4 m=18
